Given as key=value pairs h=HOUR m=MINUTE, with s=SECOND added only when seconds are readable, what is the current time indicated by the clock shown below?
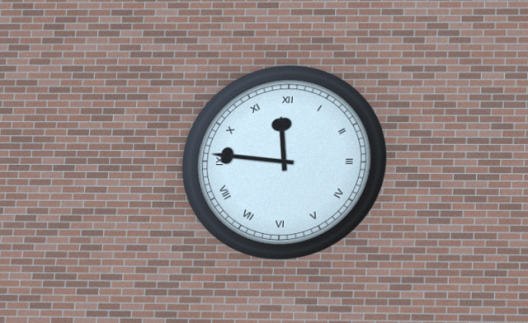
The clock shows h=11 m=46
